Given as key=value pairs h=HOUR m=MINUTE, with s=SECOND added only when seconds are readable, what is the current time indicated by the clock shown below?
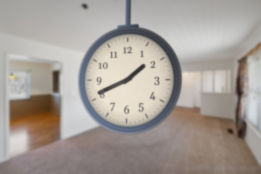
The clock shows h=1 m=41
